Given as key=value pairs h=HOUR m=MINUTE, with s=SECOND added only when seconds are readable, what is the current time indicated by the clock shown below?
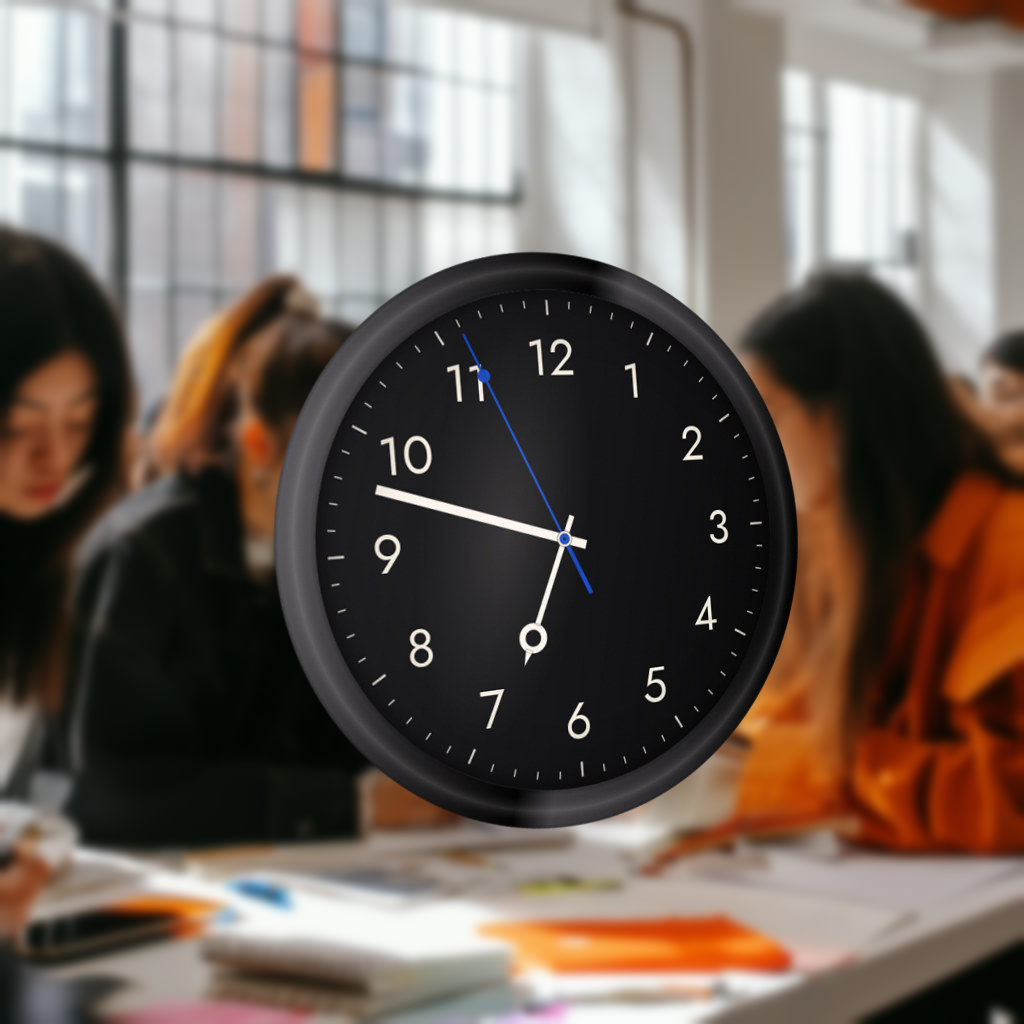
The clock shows h=6 m=47 s=56
